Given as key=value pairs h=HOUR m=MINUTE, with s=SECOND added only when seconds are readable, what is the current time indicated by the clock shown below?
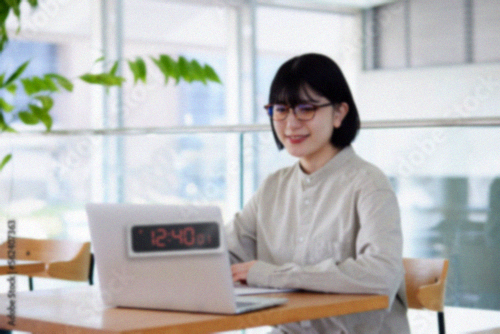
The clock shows h=12 m=40
